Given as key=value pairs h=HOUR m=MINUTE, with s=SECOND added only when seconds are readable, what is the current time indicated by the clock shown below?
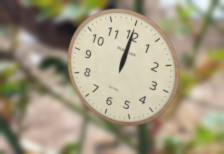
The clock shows h=12 m=0
